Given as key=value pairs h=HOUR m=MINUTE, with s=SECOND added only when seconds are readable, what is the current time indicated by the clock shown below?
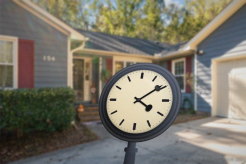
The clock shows h=4 m=9
